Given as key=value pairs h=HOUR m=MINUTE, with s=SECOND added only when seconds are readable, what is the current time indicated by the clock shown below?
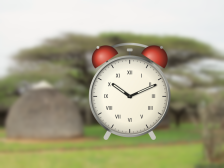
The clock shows h=10 m=11
